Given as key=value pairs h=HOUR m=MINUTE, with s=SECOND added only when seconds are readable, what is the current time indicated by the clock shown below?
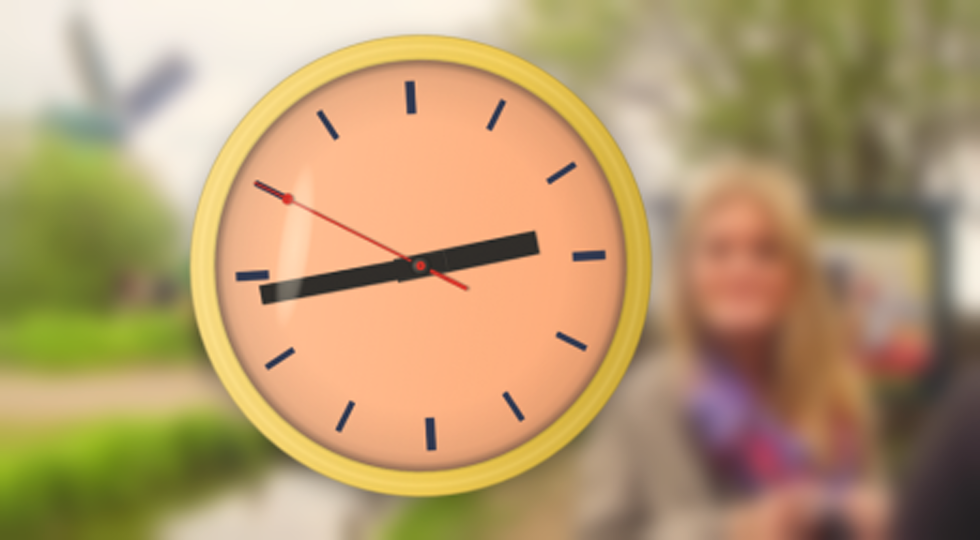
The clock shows h=2 m=43 s=50
